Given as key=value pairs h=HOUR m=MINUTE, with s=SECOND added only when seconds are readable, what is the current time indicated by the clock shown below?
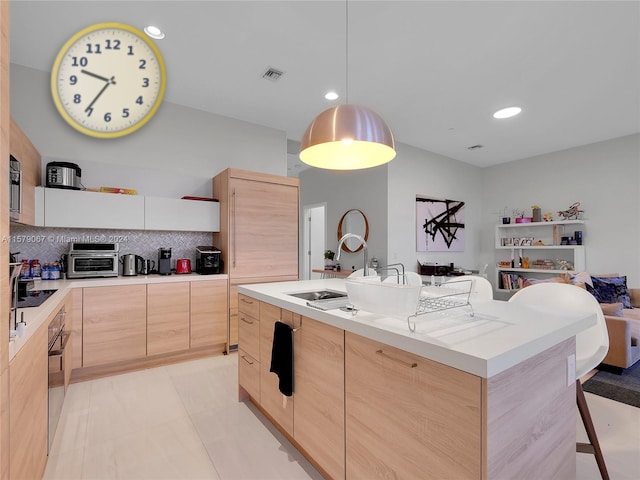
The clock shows h=9 m=36
